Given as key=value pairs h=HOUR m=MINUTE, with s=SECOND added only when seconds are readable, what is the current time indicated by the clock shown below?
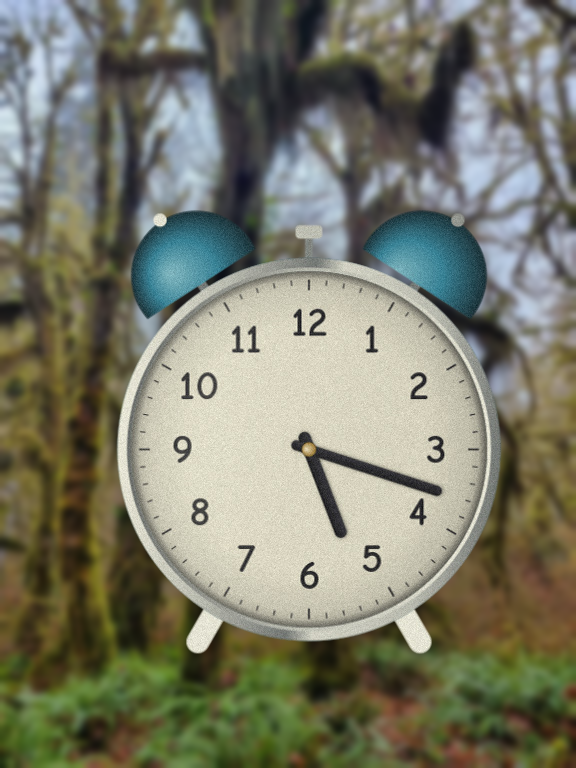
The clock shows h=5 m=18
